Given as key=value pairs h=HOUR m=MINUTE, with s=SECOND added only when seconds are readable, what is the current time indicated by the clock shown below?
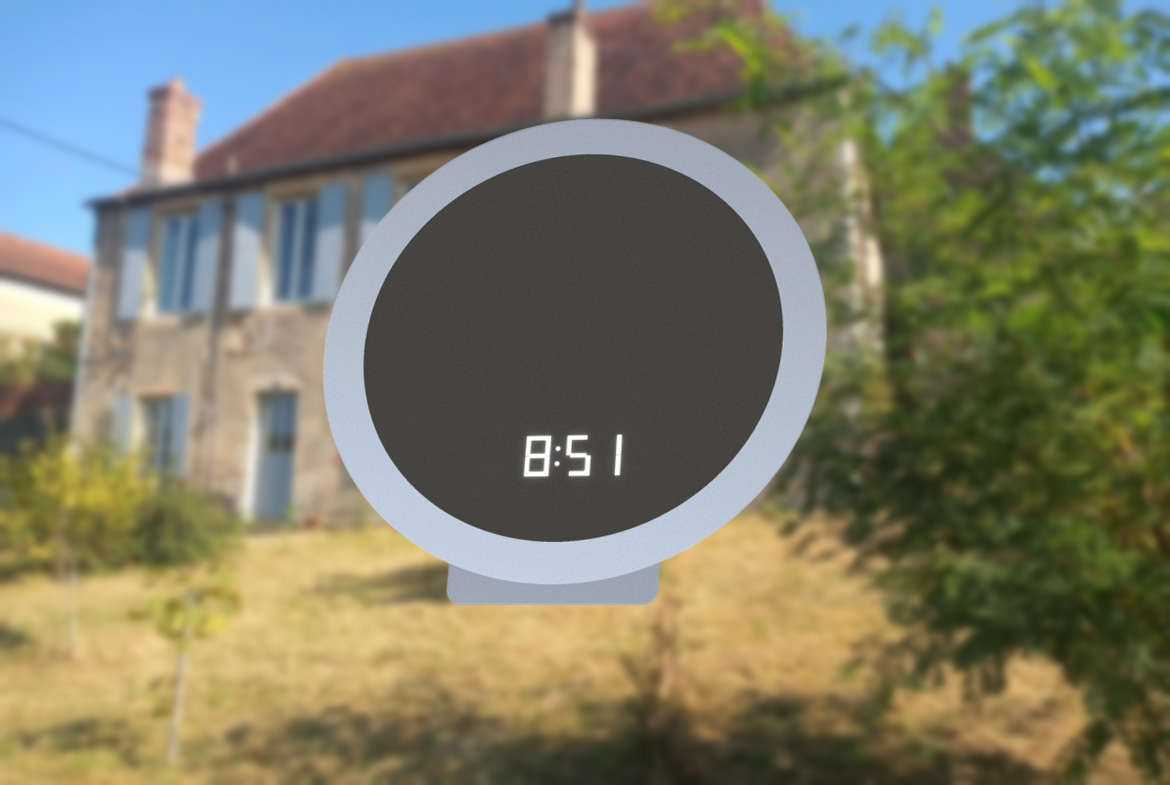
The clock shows h=8 m=51
